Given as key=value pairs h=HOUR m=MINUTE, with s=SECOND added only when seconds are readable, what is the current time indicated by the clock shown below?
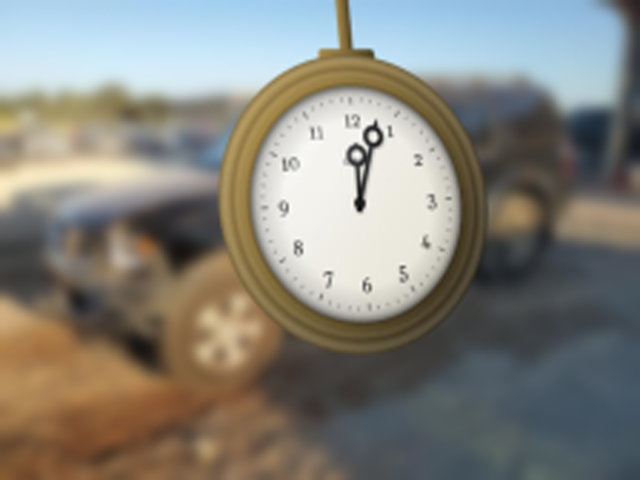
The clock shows h=12 m=3
